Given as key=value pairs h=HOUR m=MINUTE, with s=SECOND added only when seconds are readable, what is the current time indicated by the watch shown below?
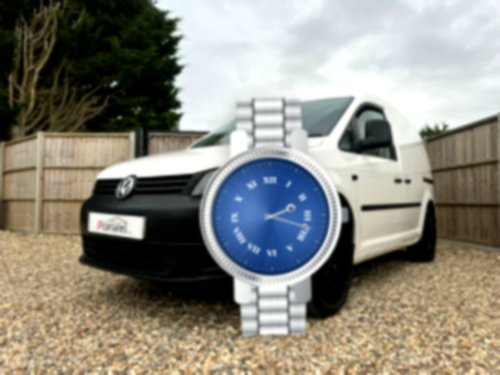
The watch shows h=2 m=18
